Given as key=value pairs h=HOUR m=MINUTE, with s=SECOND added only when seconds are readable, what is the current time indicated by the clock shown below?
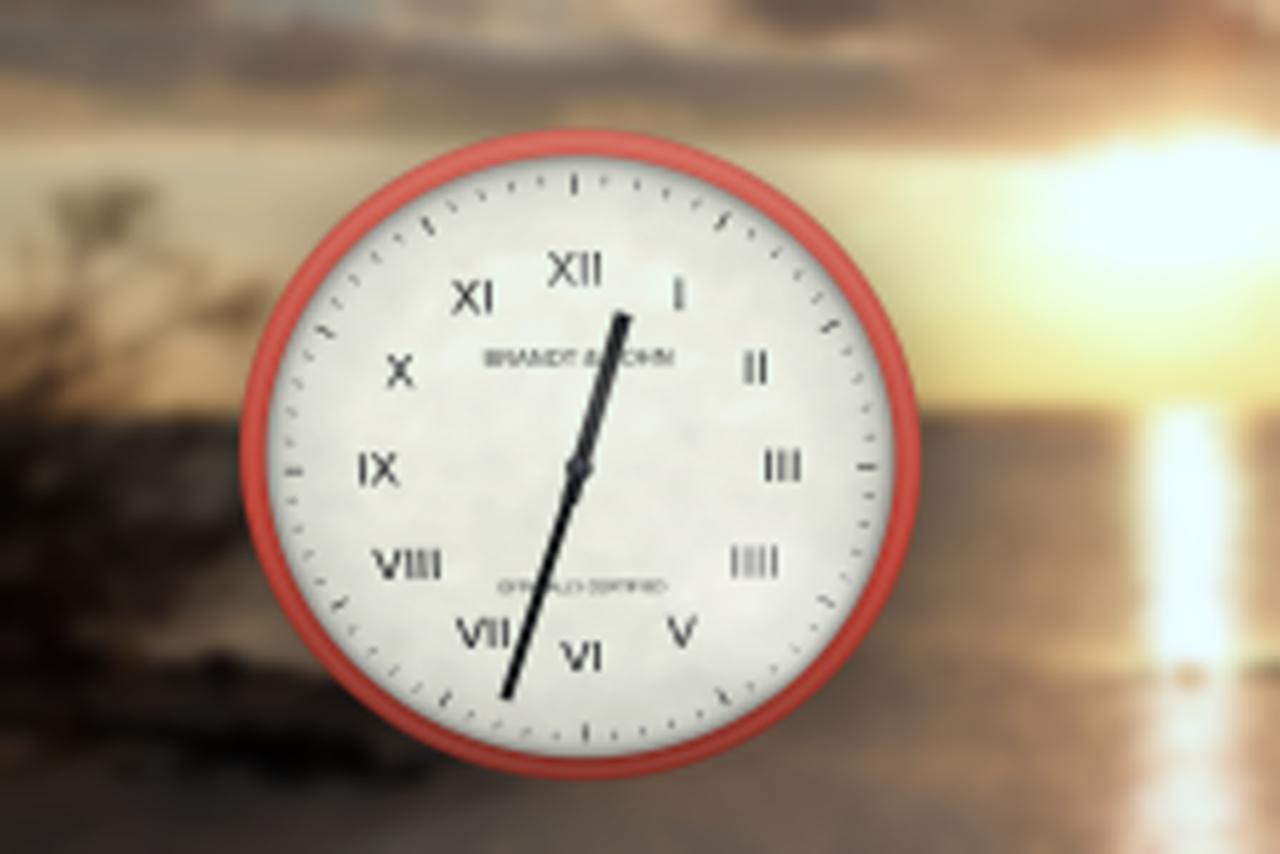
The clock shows h=12 m=33
